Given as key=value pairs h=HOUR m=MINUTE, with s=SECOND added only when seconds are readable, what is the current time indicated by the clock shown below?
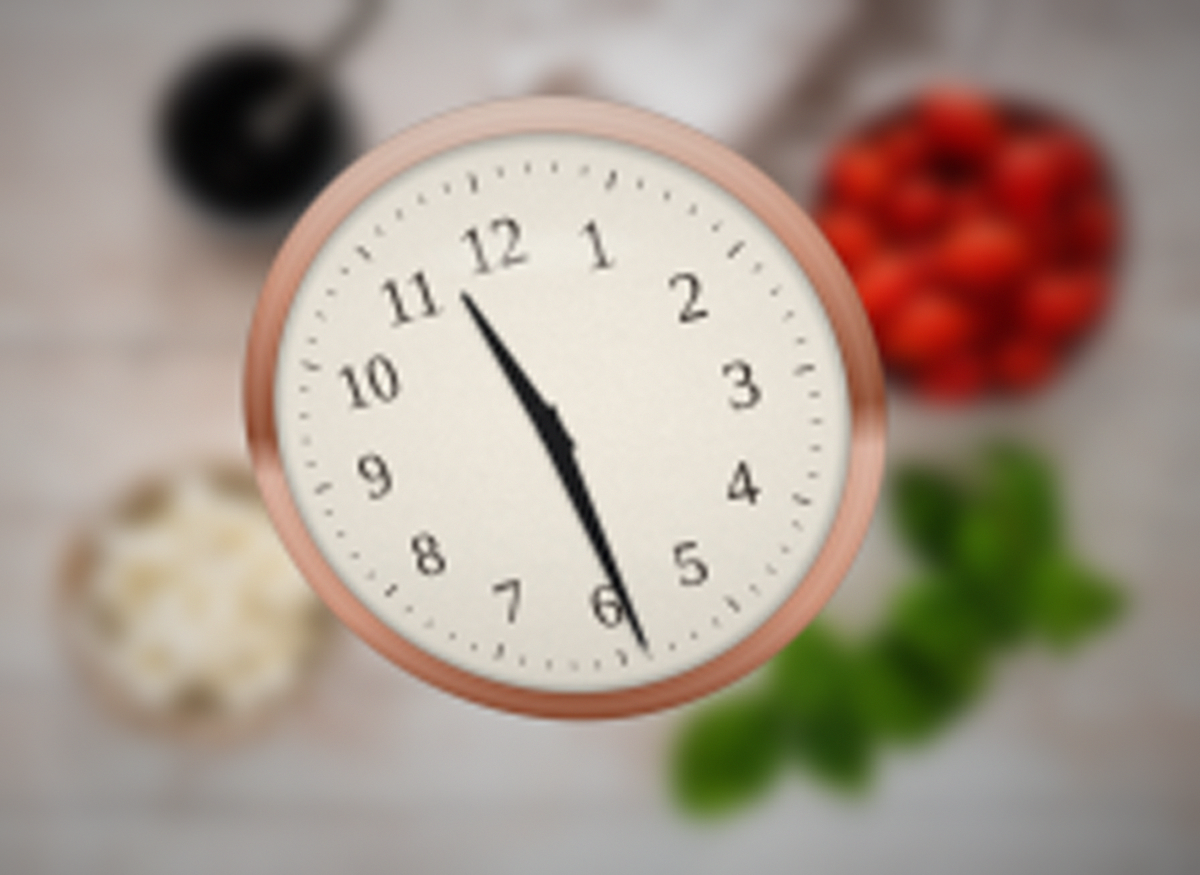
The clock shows h=11 m=29
